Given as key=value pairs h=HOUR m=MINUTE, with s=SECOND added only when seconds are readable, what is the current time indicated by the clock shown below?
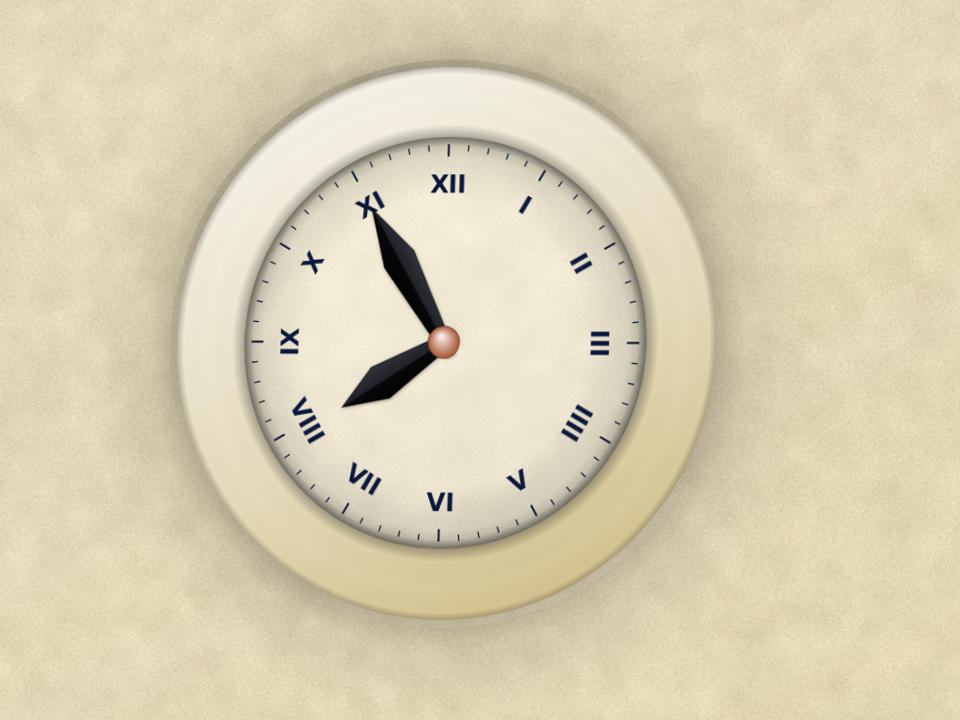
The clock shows h=7 m=55
